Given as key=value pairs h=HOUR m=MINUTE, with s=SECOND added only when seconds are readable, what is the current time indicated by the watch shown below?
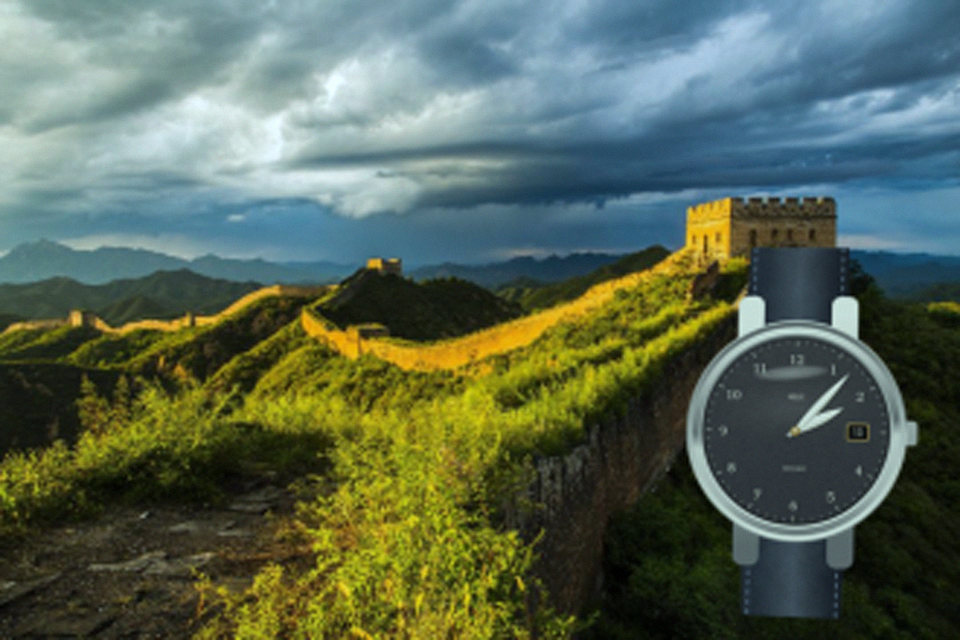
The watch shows h=2 m=7
